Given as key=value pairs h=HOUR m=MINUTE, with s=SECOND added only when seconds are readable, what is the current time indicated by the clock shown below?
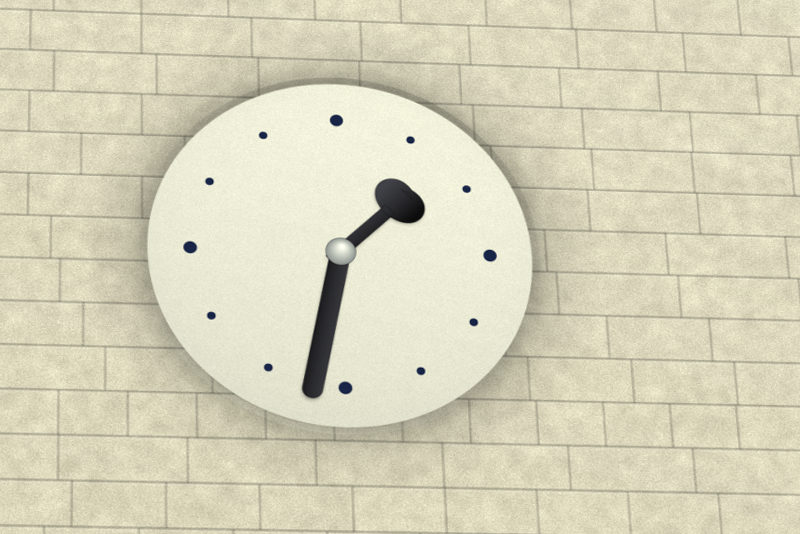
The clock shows h=1 m=32
